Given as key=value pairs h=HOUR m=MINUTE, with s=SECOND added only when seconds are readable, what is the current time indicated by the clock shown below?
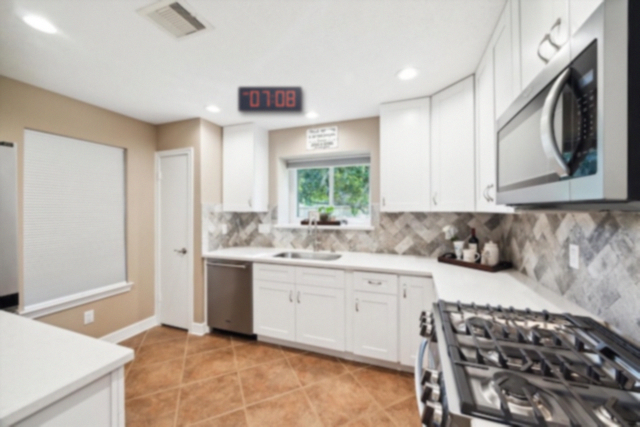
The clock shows h=7 m=8
